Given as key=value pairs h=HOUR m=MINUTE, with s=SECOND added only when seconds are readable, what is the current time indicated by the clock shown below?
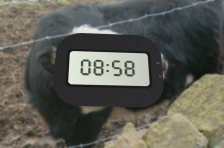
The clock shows h=8 m=58
